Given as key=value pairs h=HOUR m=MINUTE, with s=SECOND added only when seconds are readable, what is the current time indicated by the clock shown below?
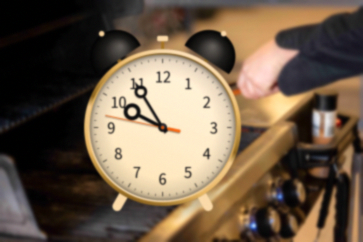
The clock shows h=9 m=54 s=47
